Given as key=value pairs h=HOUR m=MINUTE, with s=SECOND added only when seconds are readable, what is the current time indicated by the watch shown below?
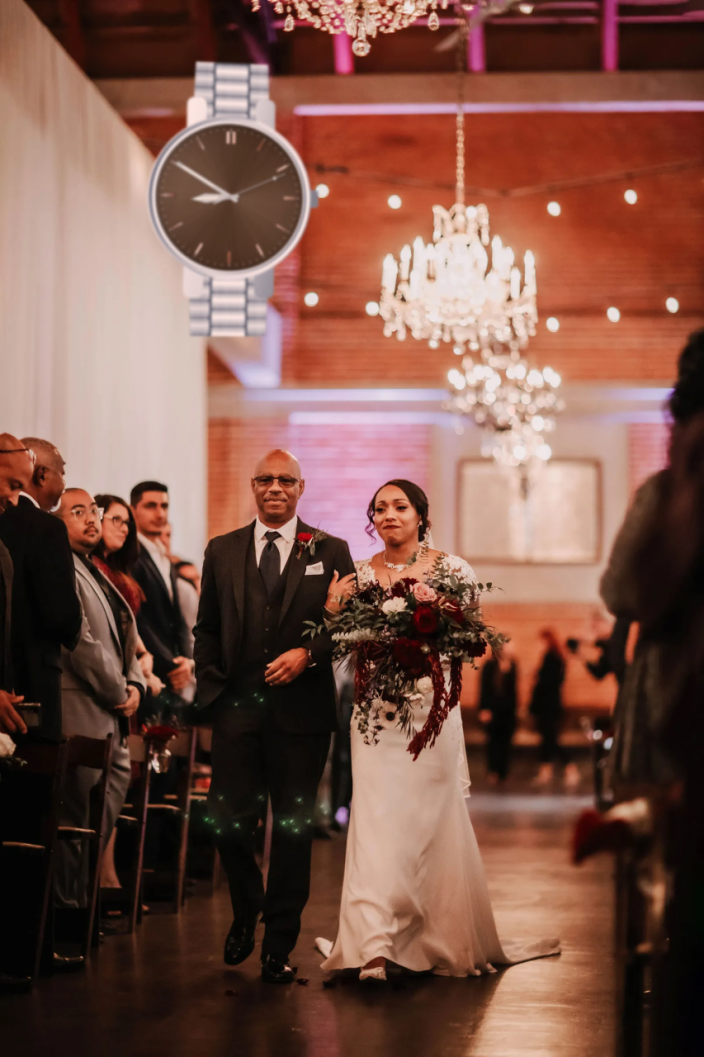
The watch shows h=8 m=50 s=11
